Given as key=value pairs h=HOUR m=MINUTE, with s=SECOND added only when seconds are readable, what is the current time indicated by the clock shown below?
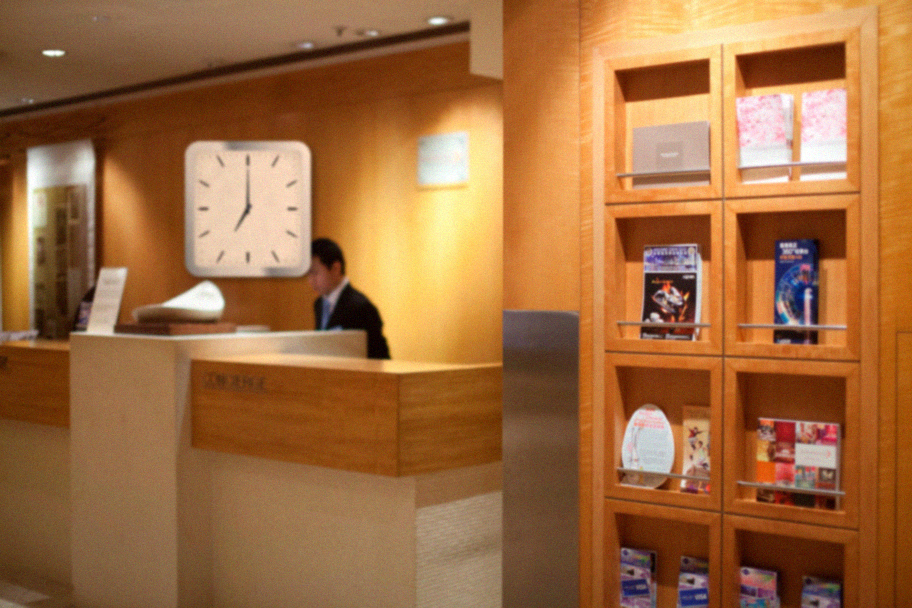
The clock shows h=7 m=0
